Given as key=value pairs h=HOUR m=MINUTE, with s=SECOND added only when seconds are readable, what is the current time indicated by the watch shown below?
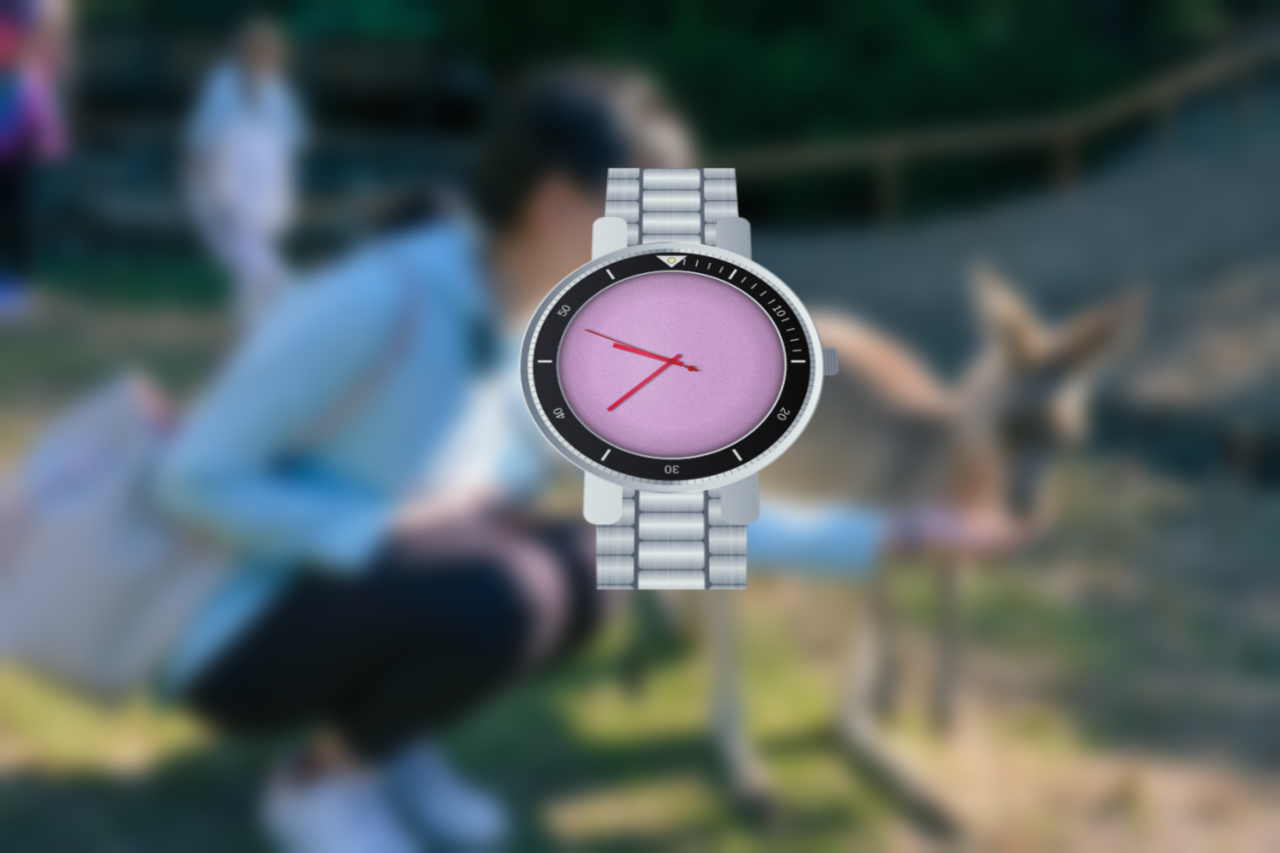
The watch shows h=9 m=37 s=49
